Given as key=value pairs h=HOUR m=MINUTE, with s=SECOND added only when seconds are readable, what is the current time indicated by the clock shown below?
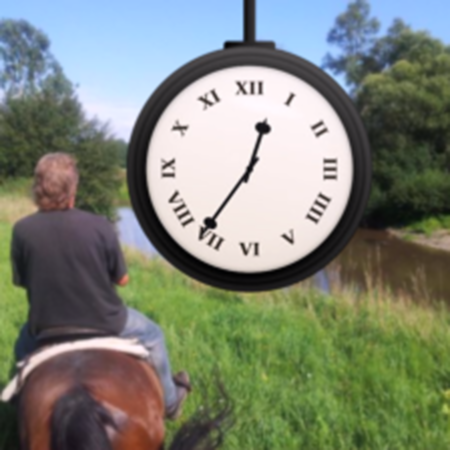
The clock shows h=12 m=36
